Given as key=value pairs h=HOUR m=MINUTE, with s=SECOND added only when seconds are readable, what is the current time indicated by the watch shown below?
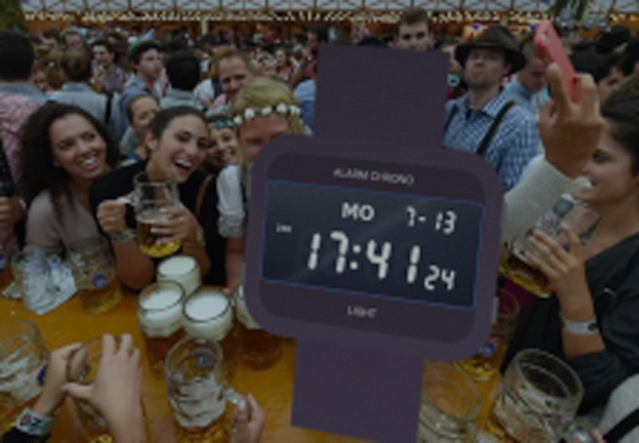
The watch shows h=17 m=41 s=24
